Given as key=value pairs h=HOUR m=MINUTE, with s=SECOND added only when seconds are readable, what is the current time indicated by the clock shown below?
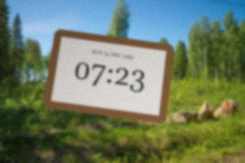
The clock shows h=7 m=23
